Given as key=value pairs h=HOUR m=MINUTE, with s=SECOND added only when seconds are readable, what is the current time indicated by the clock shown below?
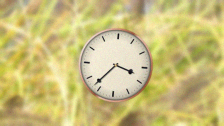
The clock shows h=3 m=37
